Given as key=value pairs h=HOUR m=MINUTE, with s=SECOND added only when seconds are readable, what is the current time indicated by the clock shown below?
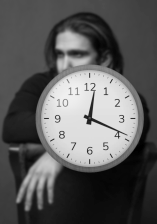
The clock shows h=12 m=19
